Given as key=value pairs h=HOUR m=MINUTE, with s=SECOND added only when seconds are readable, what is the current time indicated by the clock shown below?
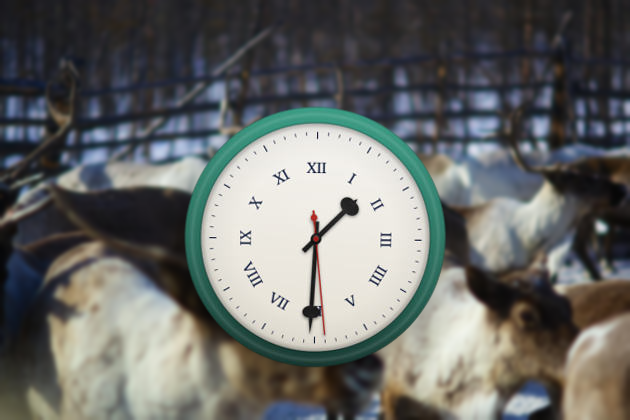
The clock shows h=1 m=30 s=29
